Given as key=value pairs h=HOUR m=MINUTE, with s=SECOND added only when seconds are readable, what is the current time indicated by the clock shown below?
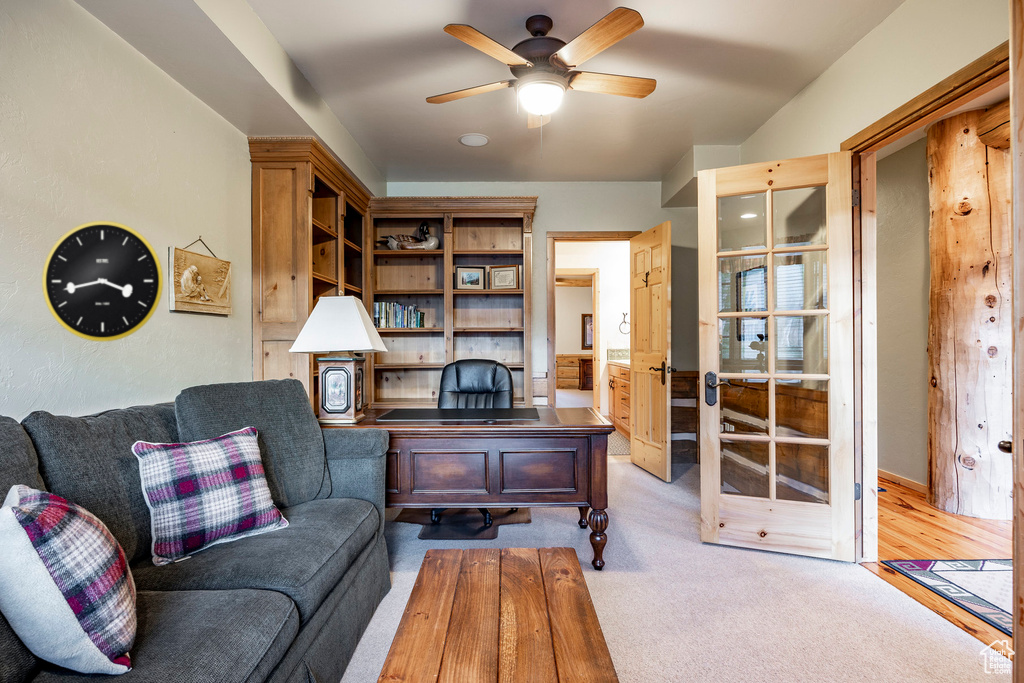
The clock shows h=3 m=43
